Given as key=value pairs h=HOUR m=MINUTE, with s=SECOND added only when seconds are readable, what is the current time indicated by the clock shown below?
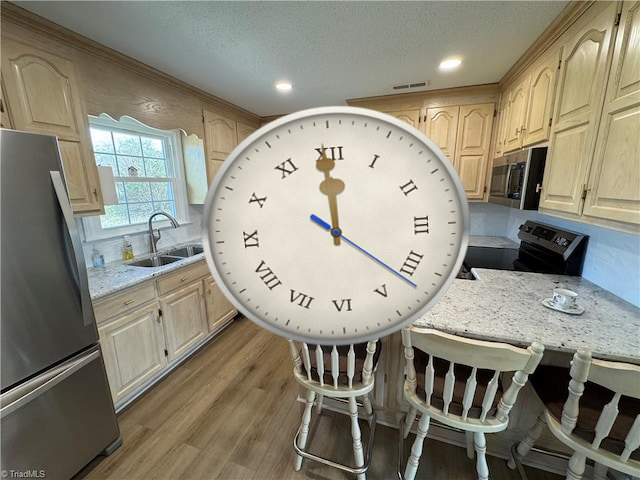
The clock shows h=11 m=59 s=22
